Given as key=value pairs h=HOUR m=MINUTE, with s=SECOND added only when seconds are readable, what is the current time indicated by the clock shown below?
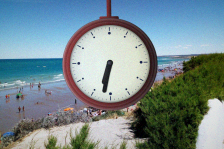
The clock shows h=6 m=32
